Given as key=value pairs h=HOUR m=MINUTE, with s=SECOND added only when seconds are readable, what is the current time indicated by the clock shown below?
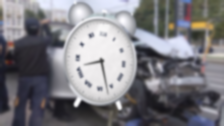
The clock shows h=8 m=27
